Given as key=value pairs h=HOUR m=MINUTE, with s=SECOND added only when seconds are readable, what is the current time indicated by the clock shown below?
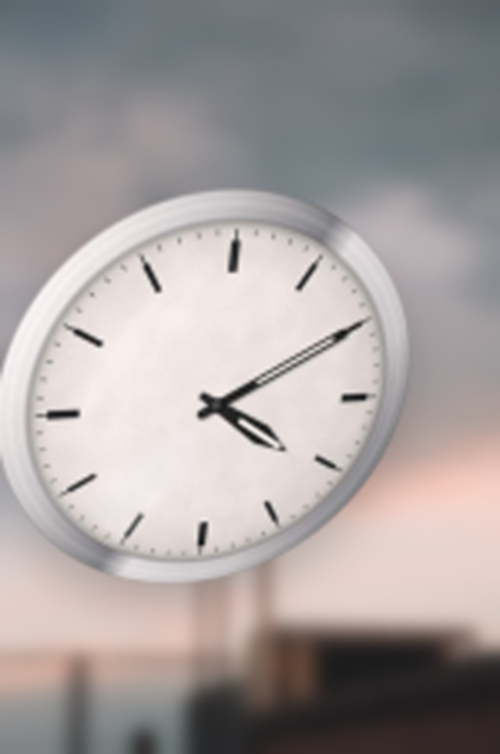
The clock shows h=4 m=10
